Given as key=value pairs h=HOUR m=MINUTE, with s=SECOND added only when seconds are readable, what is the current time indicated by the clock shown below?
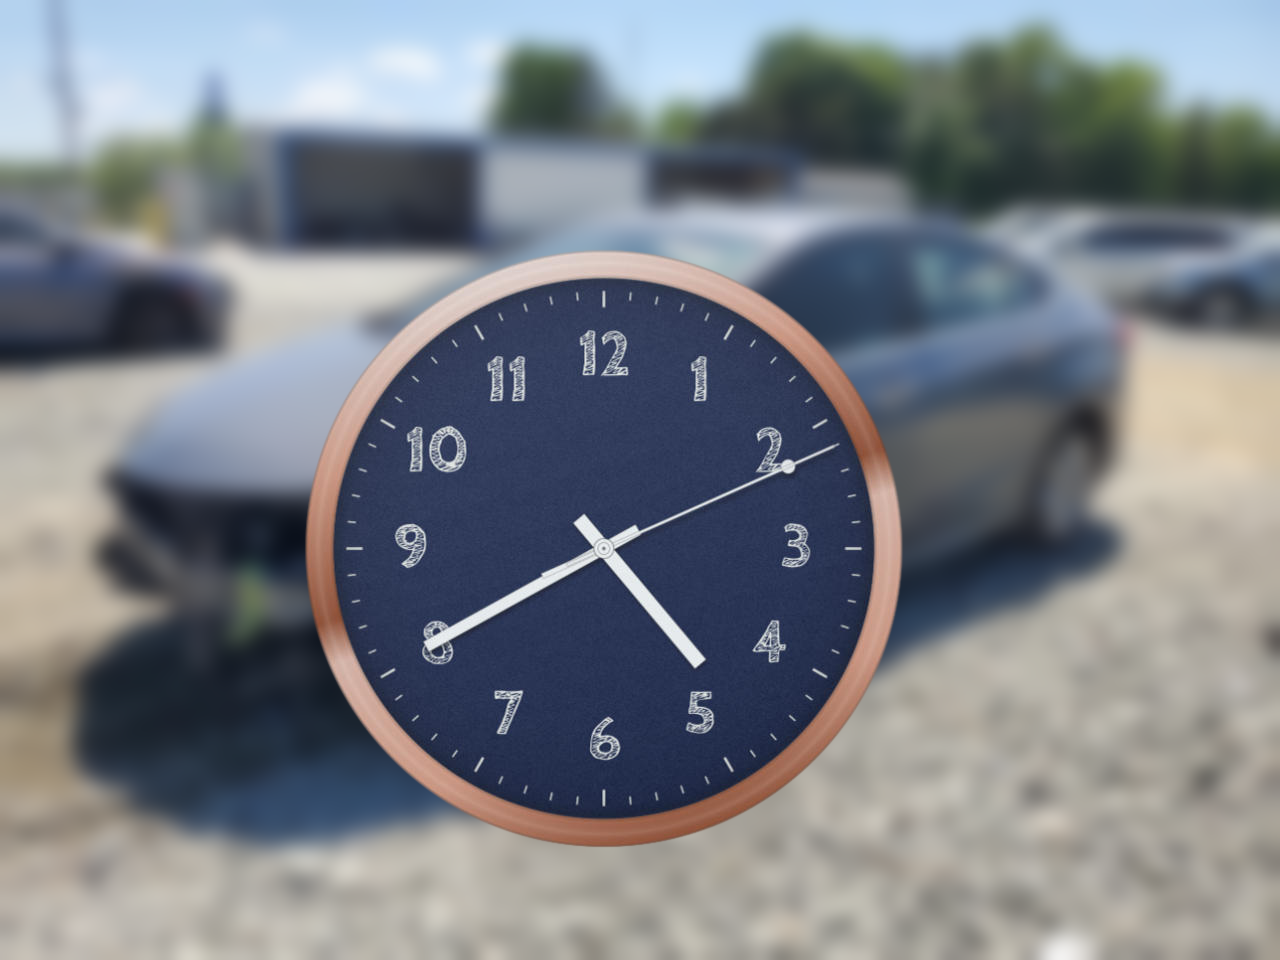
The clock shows h=4 m=40 s=11
